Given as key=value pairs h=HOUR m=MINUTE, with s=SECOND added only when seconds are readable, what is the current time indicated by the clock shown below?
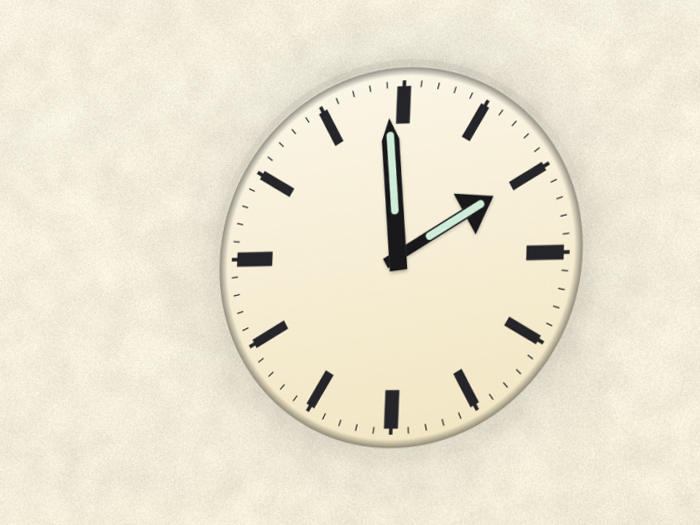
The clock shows h=1 m=59
